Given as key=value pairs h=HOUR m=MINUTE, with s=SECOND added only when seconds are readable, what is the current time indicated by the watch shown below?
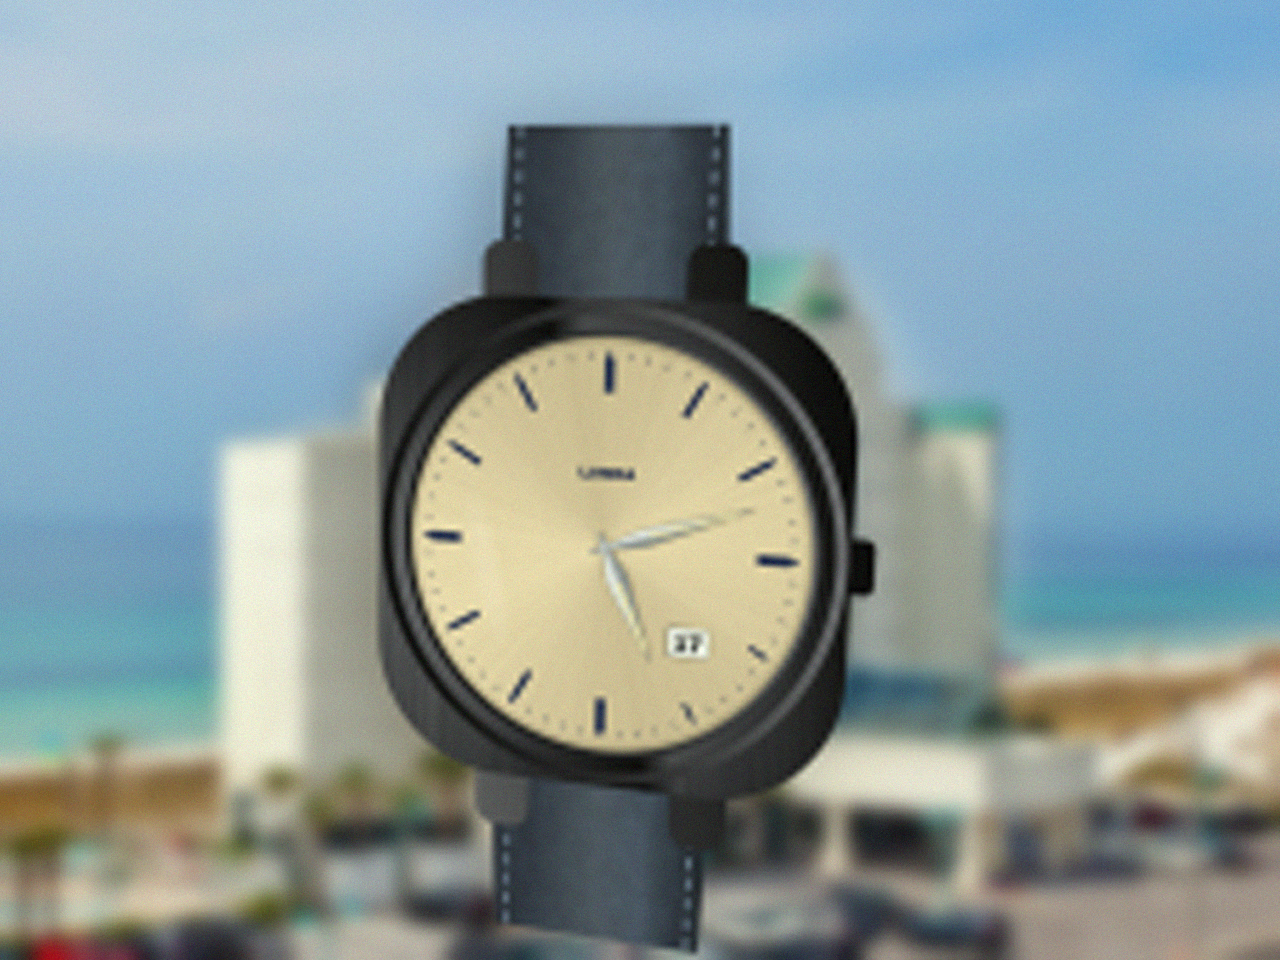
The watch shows h=5 m=12
